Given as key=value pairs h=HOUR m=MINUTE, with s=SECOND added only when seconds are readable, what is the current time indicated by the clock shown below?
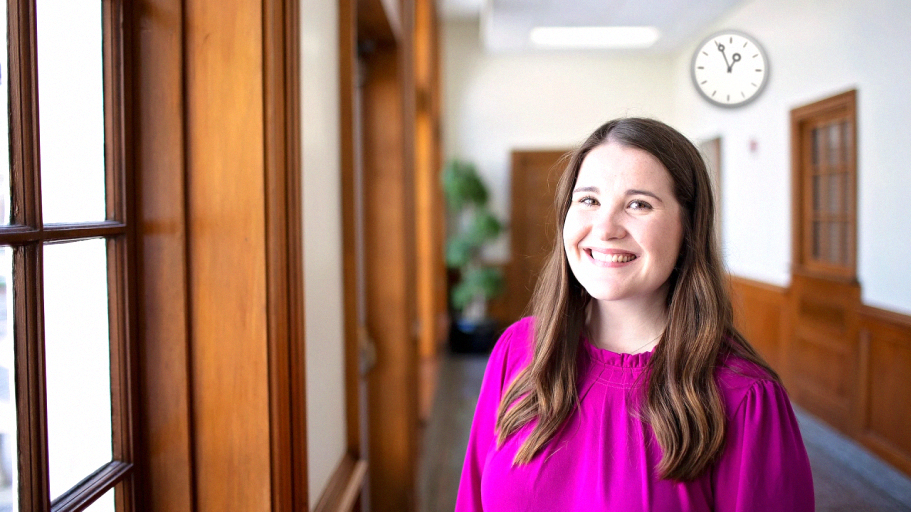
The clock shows h=12 m=56
